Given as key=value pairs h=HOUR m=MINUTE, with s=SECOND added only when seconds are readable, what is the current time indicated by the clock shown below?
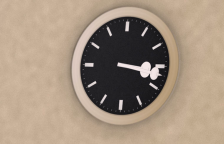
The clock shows h=3 m=17
